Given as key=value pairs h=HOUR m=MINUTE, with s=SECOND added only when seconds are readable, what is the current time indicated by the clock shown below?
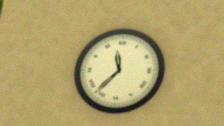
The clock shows h=11 m=37
